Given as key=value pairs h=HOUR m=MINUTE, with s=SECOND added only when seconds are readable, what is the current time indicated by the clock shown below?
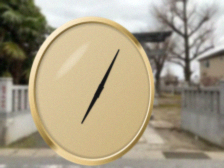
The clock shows h=7 m=5
